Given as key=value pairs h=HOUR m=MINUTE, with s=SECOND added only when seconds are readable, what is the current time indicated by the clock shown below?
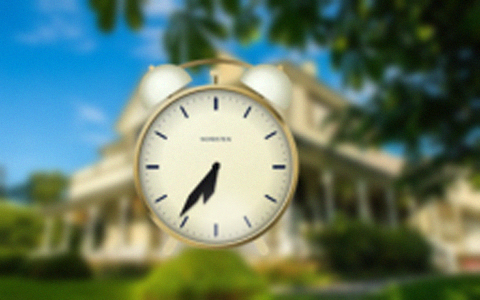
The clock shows h=6 m=36
